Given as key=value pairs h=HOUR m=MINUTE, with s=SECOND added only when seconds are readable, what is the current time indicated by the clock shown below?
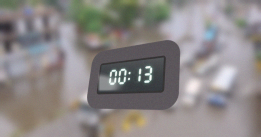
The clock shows h=0 m=13
